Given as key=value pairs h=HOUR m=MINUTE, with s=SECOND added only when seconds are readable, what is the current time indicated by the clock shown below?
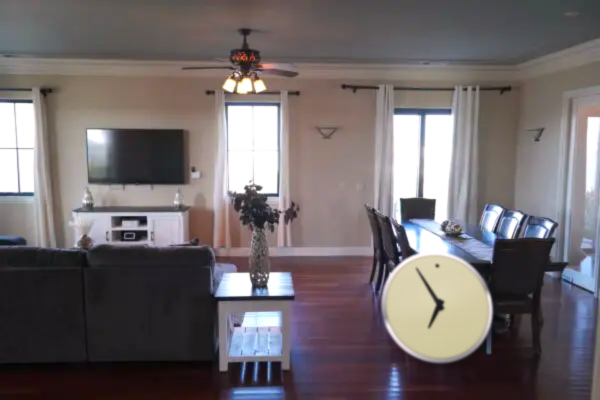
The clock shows h=6 m=55
